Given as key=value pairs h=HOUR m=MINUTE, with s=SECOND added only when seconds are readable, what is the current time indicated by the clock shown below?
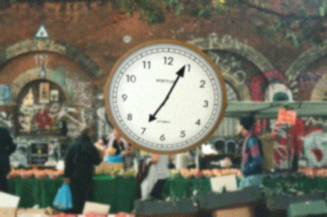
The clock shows h=7 m=4
